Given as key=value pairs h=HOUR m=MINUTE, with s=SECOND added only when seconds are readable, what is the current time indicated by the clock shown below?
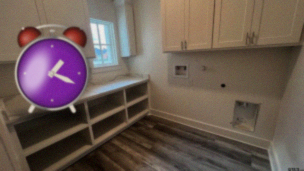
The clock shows h=1 m=19
